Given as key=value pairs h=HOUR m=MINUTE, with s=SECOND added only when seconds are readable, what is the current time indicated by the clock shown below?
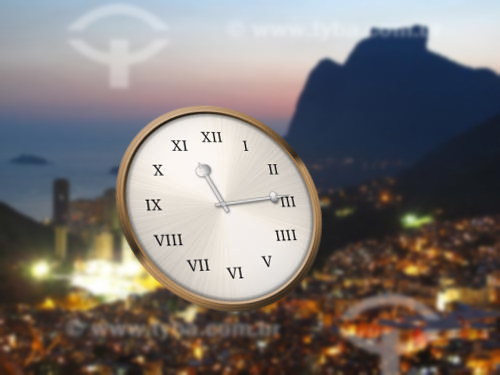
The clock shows h=11 m=14
